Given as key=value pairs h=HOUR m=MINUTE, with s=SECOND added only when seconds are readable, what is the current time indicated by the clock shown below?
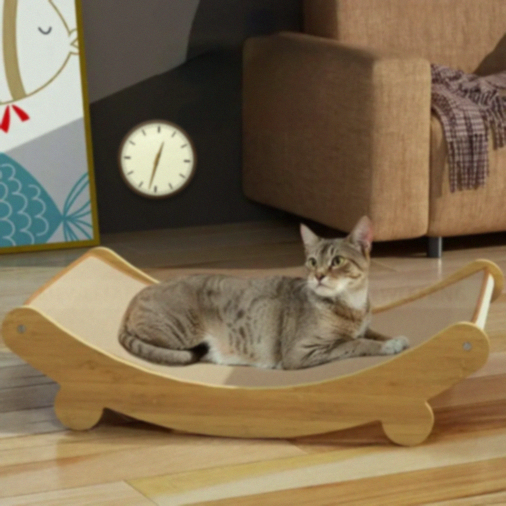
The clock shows h=12 m=32
